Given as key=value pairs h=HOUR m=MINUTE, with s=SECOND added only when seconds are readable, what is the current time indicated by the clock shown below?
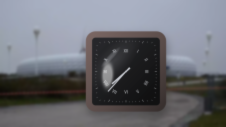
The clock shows h=7 m=37
